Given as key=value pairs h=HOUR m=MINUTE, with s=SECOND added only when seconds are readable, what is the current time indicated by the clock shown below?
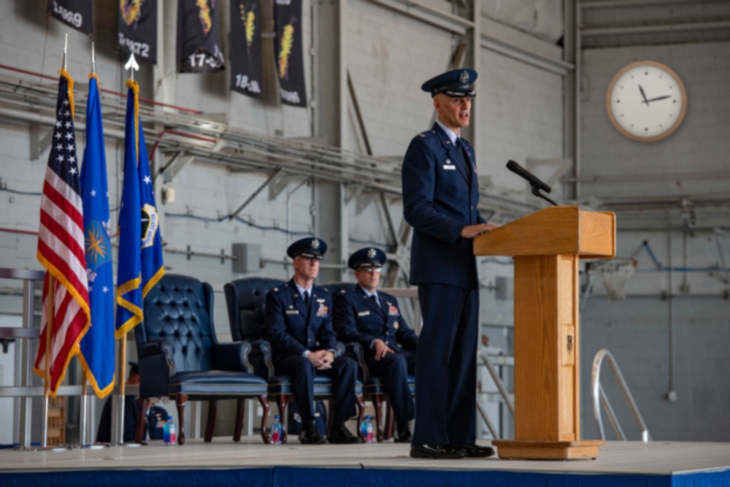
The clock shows h=11 m=13
